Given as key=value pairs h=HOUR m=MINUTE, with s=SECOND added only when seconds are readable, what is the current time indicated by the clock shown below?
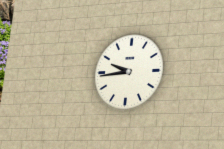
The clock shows h=9 m=44
